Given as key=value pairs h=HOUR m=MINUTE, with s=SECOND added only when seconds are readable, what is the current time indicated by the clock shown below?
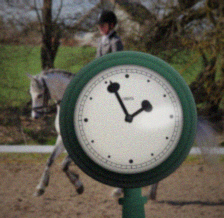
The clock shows h=1 m=56
